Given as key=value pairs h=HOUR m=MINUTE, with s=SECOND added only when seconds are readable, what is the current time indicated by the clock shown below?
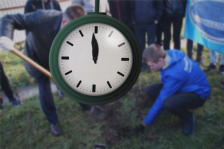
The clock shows h=11 m=59
